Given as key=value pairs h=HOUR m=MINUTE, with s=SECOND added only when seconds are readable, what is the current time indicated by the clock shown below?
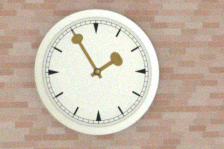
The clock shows h=1 m=55
